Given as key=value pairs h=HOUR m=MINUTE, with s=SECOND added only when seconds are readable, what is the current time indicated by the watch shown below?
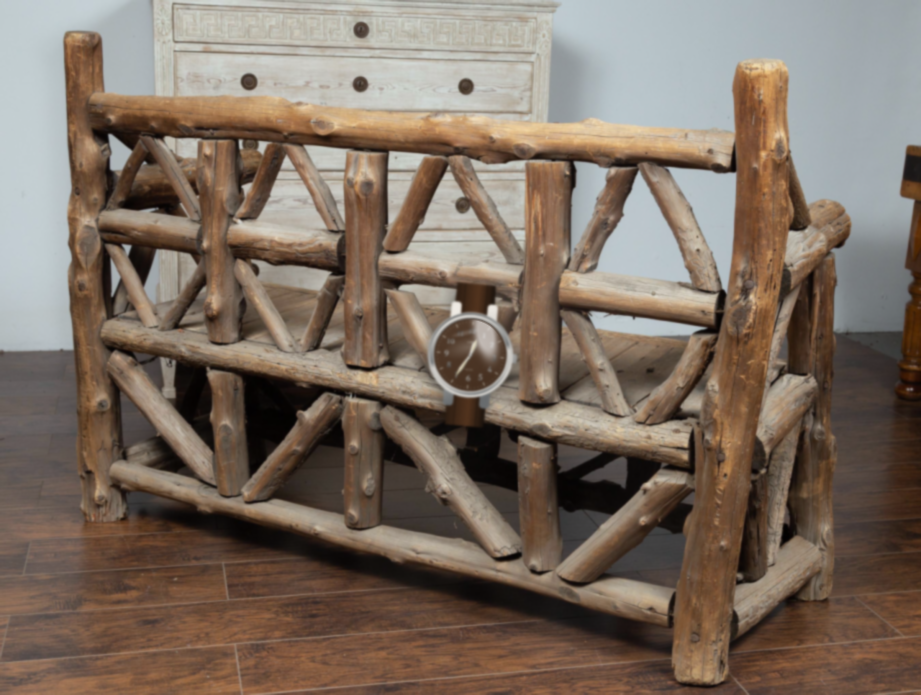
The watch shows h=12 m=35
